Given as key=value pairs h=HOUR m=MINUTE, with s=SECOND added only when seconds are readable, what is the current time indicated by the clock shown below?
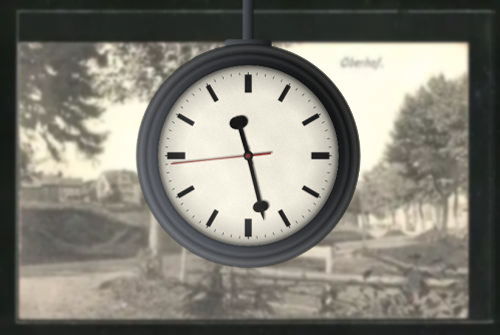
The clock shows h=11 m=27 s=44
